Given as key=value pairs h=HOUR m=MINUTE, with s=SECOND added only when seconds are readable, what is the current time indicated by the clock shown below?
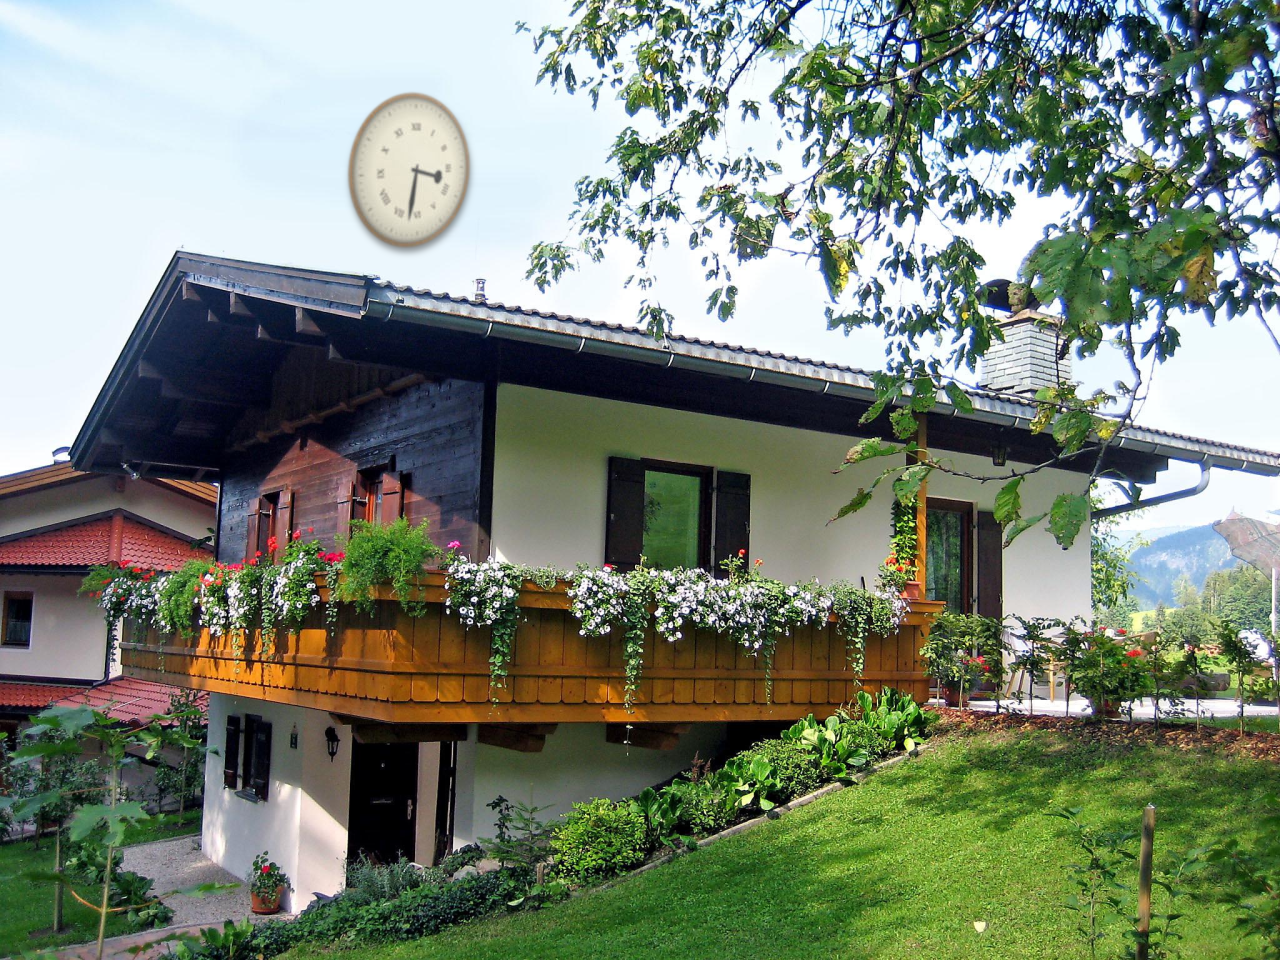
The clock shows h=3 m=32
